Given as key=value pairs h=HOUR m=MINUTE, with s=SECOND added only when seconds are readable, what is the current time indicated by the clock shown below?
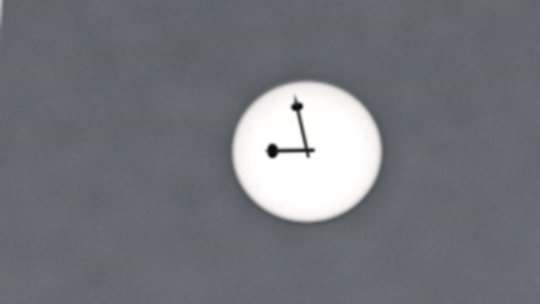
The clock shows h=8 m=58
